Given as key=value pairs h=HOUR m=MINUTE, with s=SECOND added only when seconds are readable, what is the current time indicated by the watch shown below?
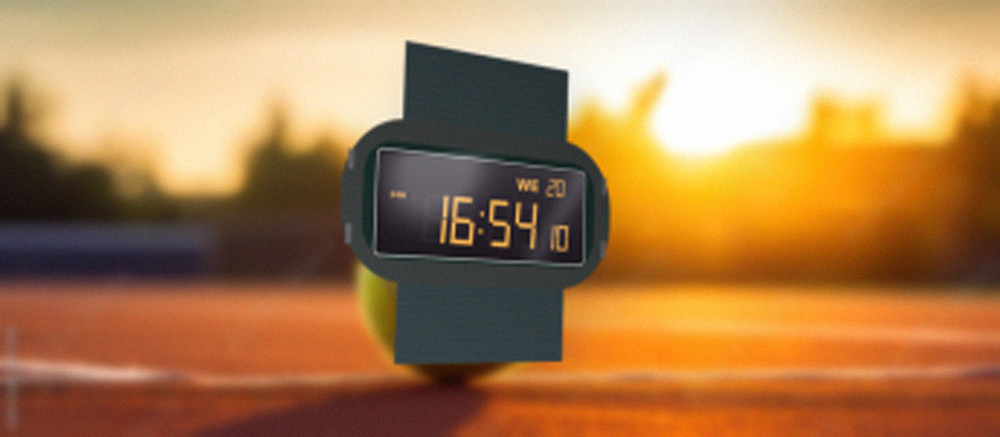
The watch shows h=16 m=54 s=10
